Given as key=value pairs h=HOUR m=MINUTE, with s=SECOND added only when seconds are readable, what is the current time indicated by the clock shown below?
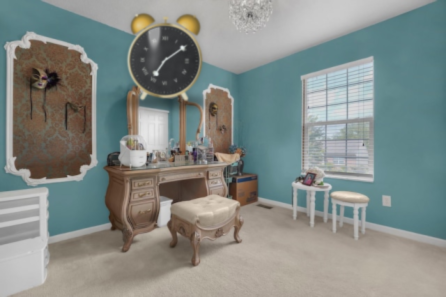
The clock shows h=7 m=9
